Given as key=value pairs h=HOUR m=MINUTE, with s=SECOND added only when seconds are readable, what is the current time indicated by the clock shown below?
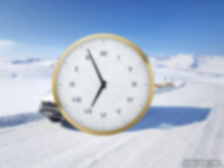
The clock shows h=6 m=56
